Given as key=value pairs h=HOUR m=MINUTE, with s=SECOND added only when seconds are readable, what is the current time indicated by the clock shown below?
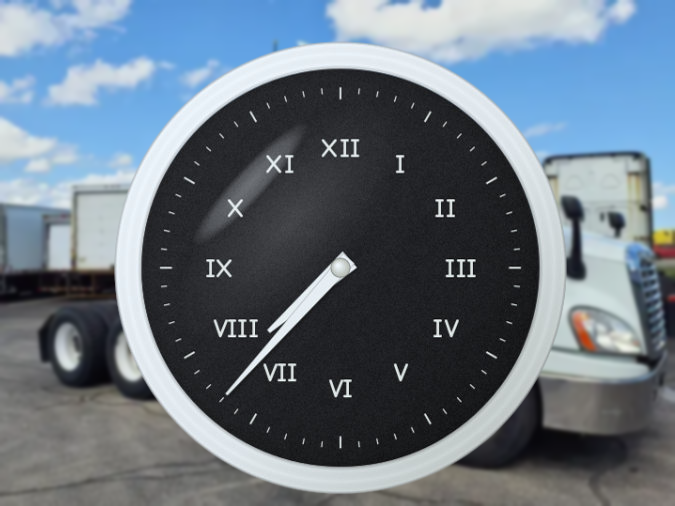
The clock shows h=7 m=37
